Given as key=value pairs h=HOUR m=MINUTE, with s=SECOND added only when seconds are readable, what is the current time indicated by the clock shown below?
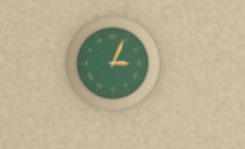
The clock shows h=3 m=4
